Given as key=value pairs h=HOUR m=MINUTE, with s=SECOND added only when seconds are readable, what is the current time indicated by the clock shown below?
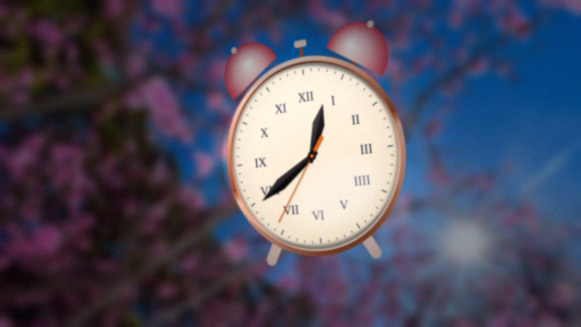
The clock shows h=12 m=39 s=36
